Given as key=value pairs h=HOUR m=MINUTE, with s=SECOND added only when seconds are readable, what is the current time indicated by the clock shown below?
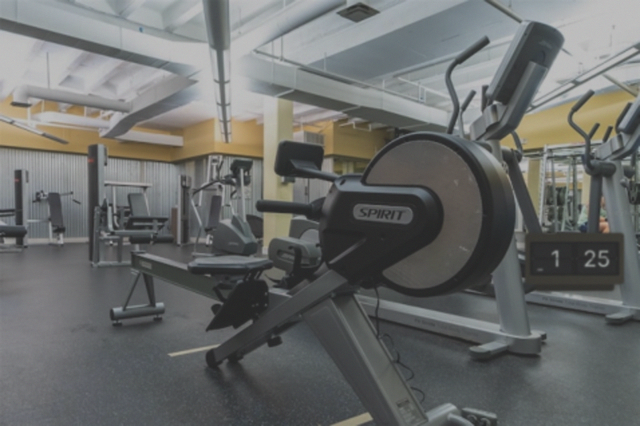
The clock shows h=1 m=25
